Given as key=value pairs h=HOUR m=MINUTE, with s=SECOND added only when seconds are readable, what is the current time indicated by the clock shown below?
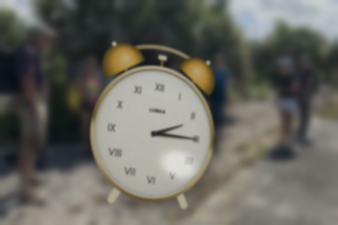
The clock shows h=2 m=15
